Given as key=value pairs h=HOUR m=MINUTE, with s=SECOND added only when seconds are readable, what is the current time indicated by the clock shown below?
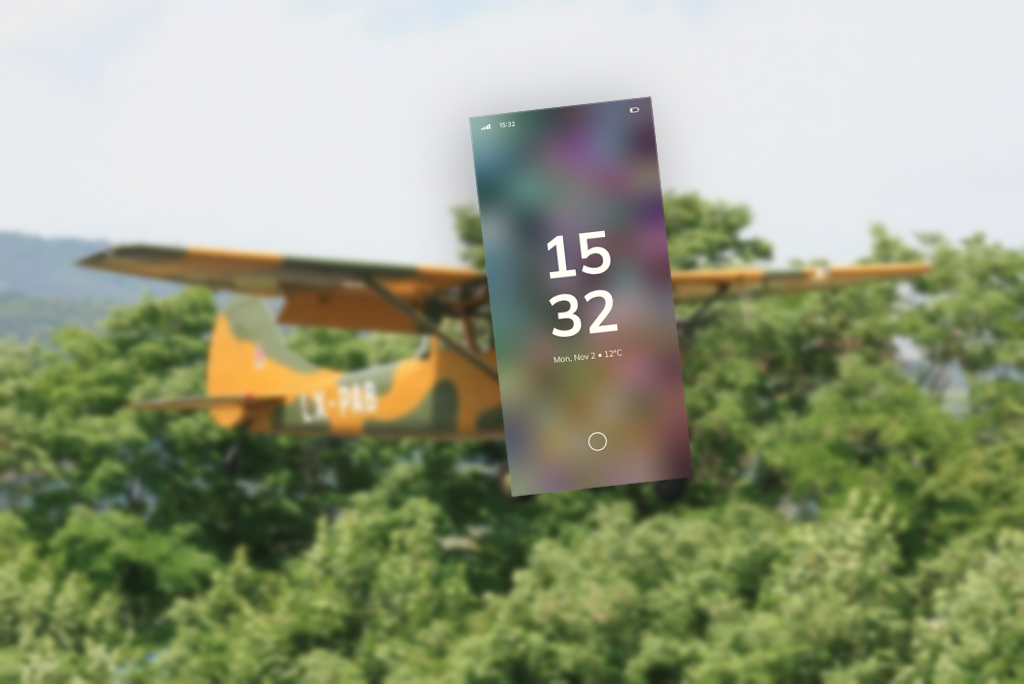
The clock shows h=15 m=32
